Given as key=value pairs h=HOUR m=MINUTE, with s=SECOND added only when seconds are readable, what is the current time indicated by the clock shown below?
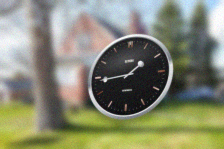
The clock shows h=1 m=44
